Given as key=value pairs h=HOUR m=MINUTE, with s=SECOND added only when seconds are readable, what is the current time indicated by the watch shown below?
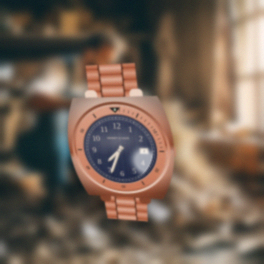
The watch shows h=7 m=34
